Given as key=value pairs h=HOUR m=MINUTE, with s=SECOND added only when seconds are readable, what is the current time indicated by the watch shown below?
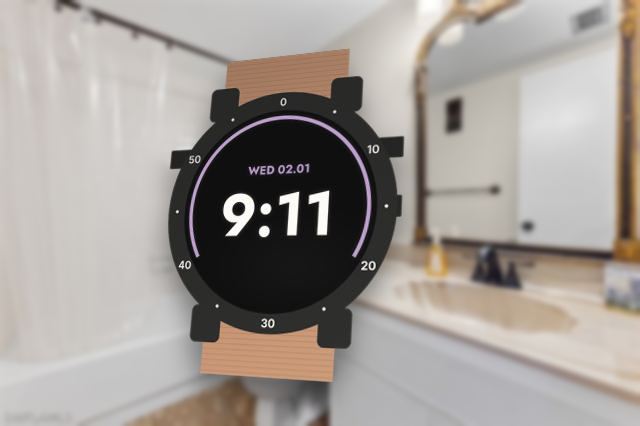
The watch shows h=9 m=11
